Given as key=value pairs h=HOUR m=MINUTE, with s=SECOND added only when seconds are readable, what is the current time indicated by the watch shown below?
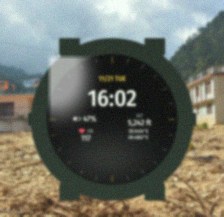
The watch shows h=16 m=2
